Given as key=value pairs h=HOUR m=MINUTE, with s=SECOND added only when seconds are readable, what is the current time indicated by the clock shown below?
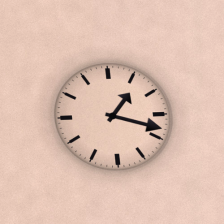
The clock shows h=1 m=18
